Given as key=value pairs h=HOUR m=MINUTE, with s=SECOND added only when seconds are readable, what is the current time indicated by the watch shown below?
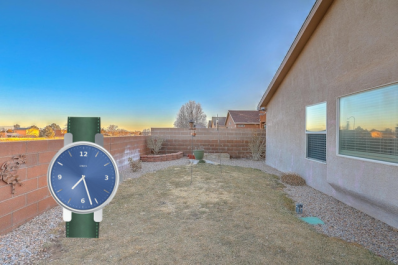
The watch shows h=7 m=27
